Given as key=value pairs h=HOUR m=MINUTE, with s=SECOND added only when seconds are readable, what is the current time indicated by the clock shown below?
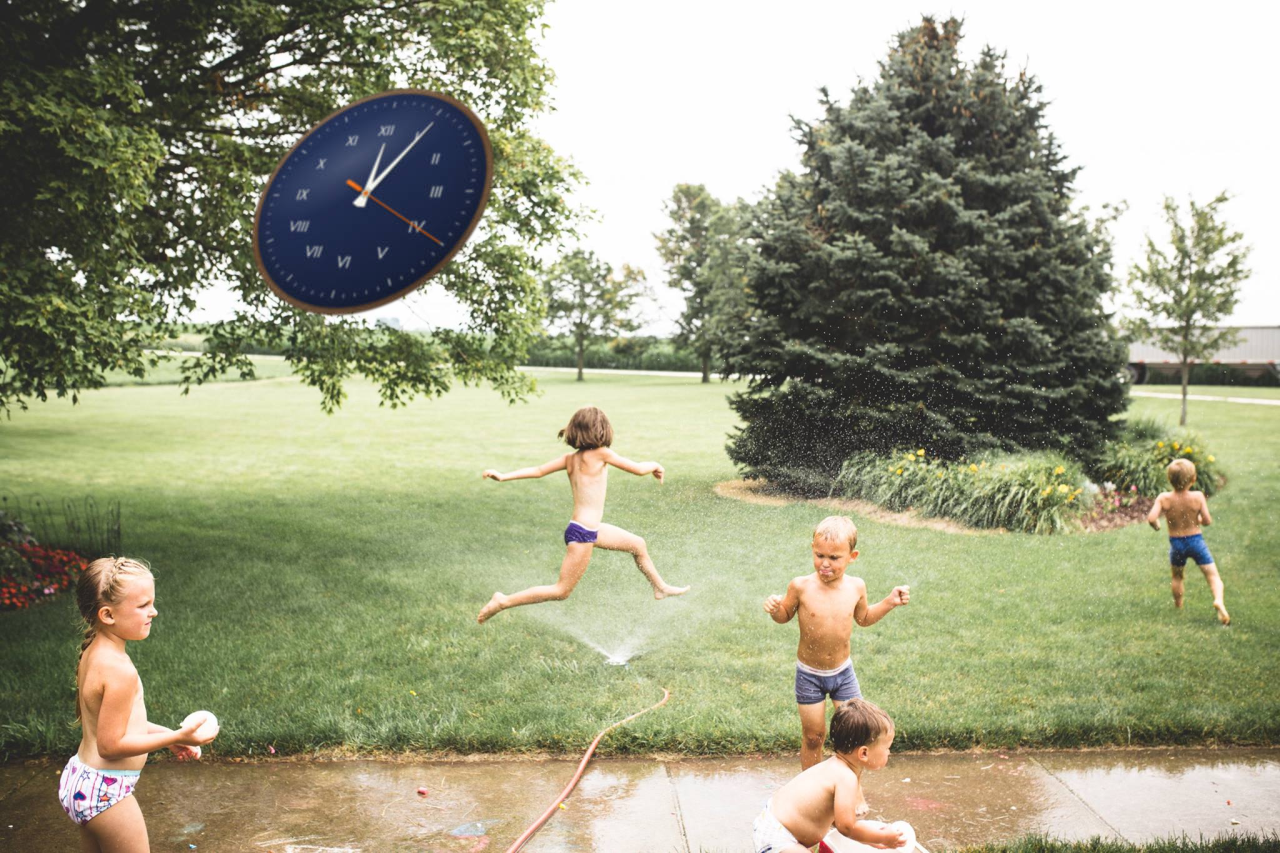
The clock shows h=12 m=5 s=20
